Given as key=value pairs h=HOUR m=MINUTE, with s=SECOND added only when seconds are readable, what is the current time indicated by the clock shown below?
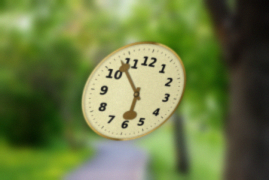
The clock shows h=5 m=53
